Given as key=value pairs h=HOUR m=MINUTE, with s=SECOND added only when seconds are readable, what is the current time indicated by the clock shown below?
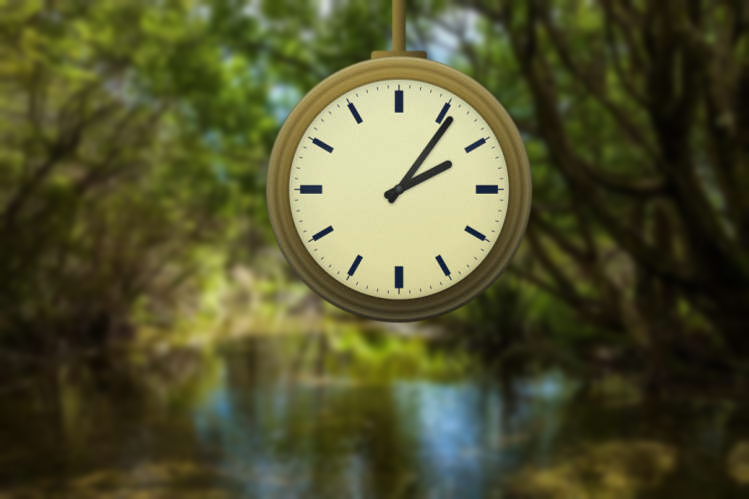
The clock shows h=2 m=6
